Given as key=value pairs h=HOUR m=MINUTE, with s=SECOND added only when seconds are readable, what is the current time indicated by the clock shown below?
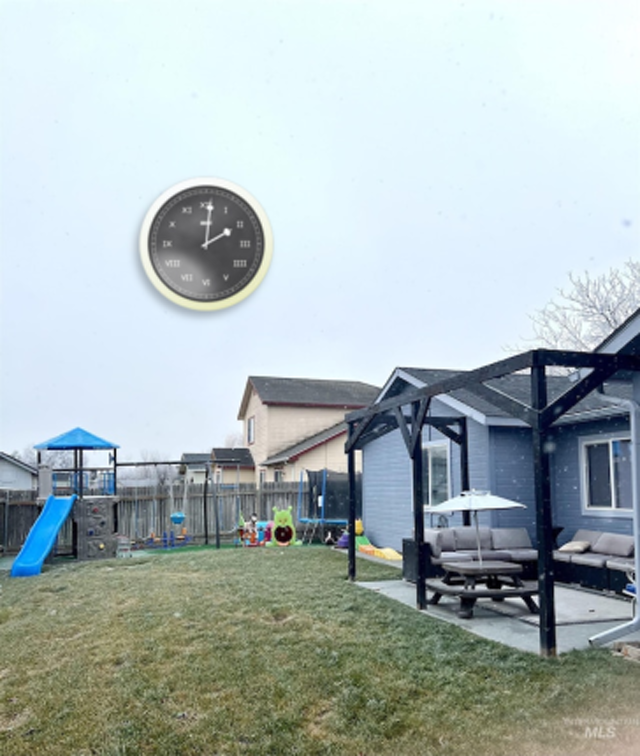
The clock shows h=2 m=1
